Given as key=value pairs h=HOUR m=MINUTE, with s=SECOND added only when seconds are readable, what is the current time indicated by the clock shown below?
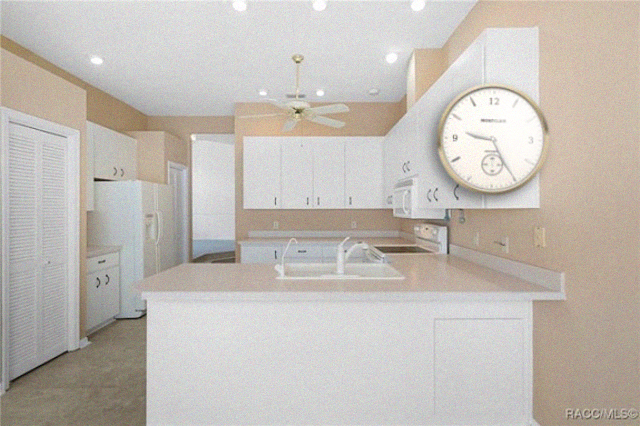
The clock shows h=9 m=25
